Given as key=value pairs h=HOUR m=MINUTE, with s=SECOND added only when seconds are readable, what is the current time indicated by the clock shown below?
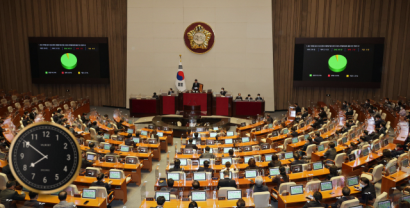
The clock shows h=7 m=51
